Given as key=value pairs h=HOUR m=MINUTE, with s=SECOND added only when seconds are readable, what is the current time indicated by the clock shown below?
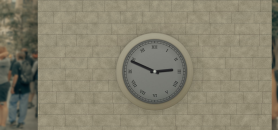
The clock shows h=2 m=49
